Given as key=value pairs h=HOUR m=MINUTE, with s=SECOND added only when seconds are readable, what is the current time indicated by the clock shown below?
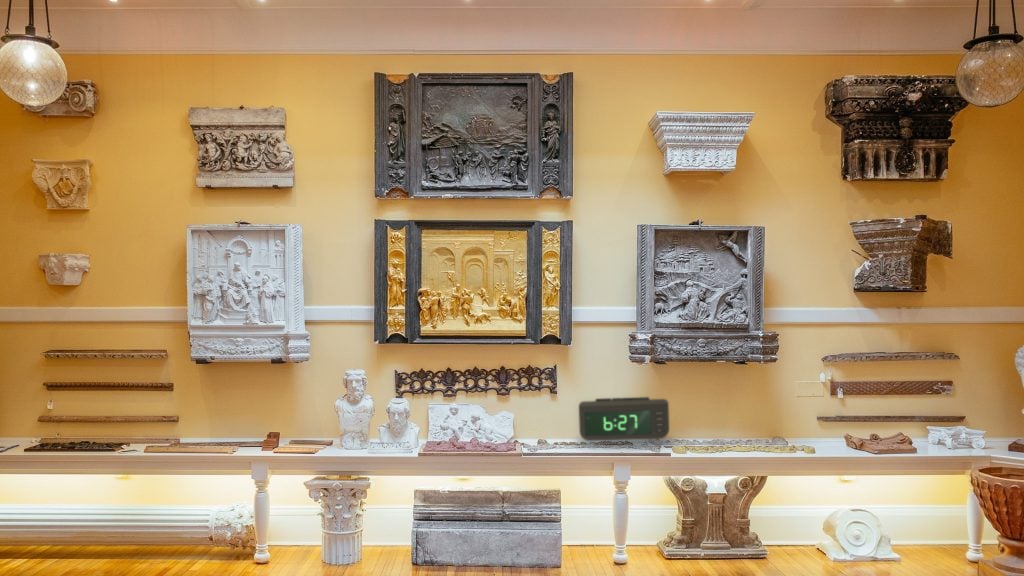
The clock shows h=6 m=27
